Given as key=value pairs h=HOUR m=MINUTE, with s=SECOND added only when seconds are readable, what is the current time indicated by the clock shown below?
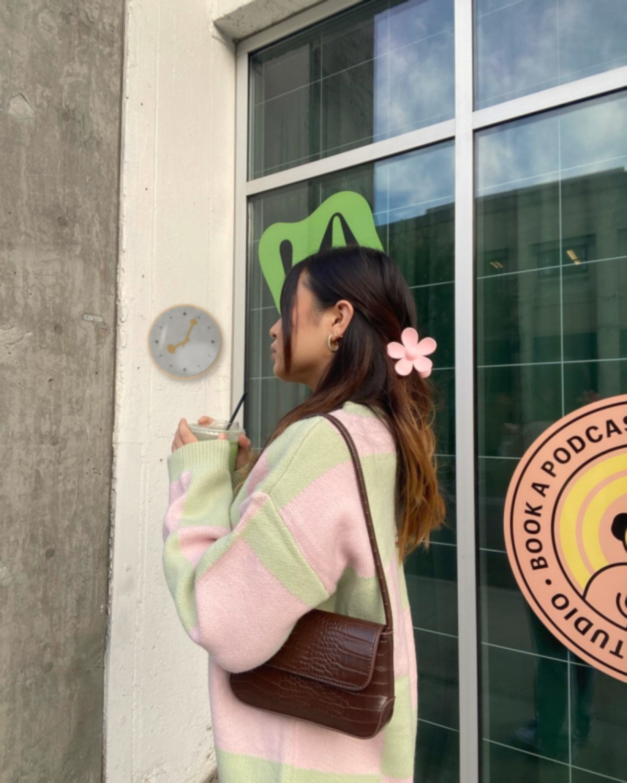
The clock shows h=8 m=4
